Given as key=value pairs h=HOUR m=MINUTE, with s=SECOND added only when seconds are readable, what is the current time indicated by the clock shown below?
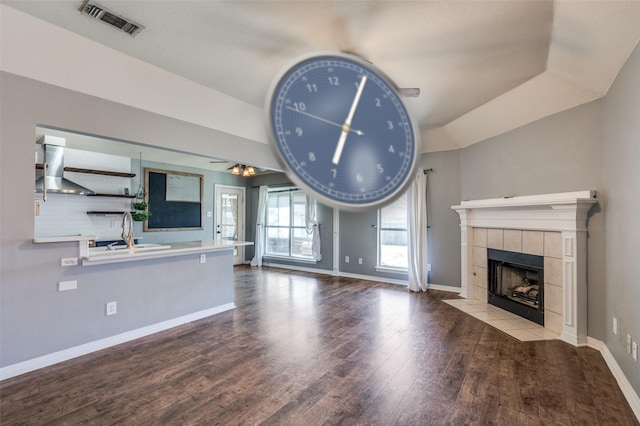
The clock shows h=7 m=5 s=49
